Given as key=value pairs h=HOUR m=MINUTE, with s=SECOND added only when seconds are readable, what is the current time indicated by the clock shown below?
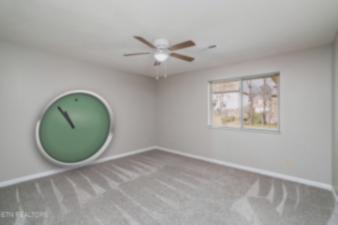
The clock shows h=10 m=53
